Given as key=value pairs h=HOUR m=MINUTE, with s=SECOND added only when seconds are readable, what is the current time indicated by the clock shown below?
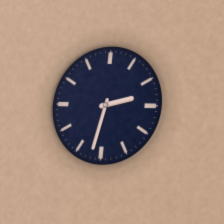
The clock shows h=2 m=32
